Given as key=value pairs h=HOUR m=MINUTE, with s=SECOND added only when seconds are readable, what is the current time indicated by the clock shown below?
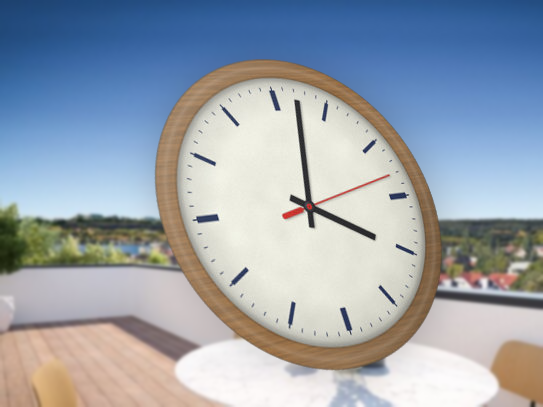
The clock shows h=4 m=2 s=13
